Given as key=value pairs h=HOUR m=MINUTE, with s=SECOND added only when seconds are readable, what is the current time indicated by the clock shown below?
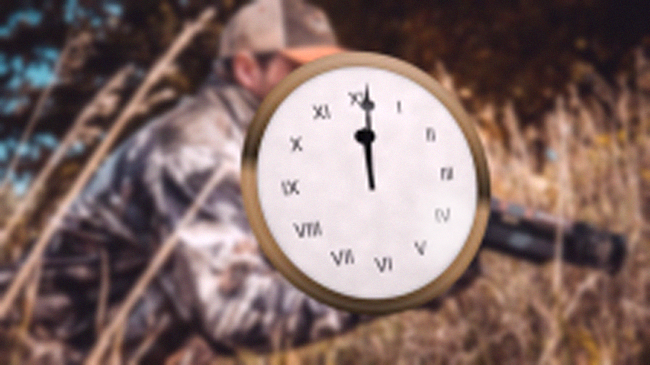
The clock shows h=12 m=1
